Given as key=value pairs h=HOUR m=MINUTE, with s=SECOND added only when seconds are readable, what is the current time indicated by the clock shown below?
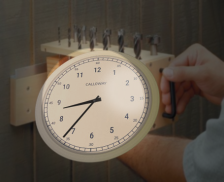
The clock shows h=8 m=36
